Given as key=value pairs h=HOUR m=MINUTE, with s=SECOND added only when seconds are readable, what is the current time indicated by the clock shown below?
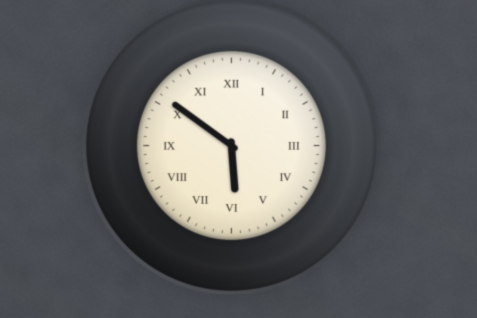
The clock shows h=5 m=51
